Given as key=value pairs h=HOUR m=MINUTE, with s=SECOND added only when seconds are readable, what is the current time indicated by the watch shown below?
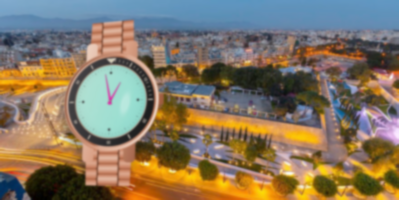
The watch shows h=12 m=58
